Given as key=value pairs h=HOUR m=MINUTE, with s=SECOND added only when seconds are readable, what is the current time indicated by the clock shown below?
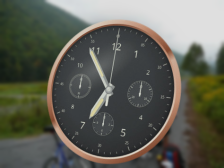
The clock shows h=6 m=54
